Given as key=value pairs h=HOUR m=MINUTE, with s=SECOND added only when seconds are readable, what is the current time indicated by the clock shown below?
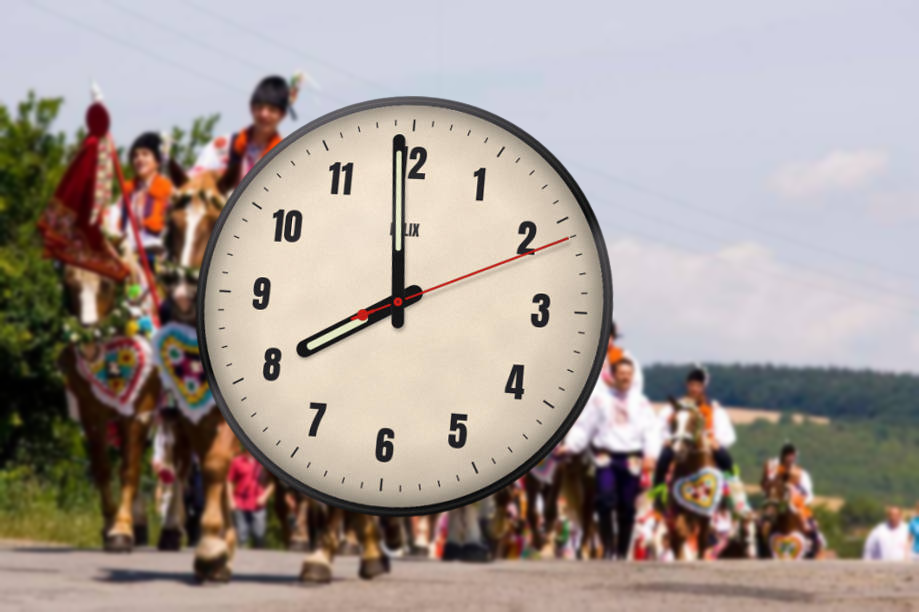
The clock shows h=7 m=59 s=11
